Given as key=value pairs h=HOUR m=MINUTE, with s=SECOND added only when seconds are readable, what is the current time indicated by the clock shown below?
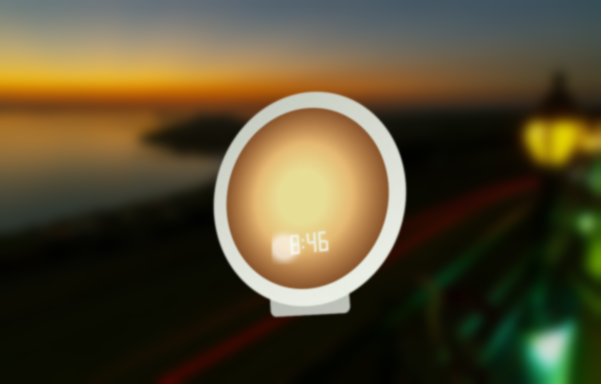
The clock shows h=8 m=46
